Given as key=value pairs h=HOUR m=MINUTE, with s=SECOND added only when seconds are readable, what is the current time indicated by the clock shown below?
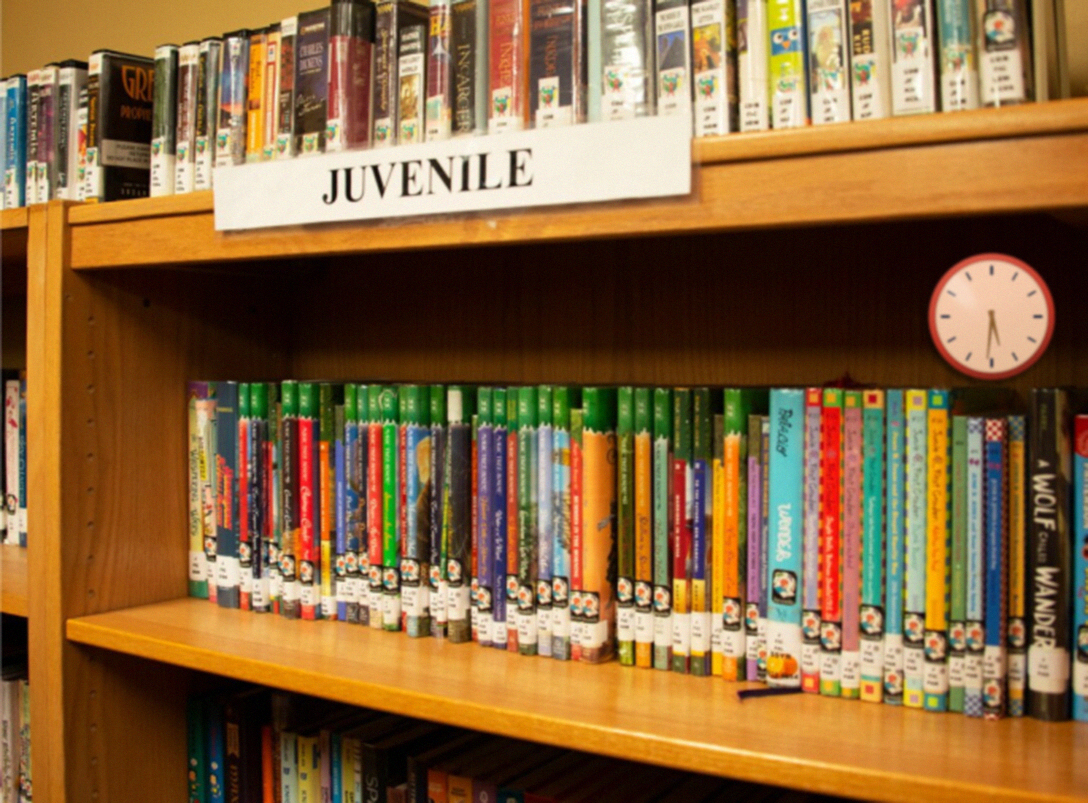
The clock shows h=5 m=31
